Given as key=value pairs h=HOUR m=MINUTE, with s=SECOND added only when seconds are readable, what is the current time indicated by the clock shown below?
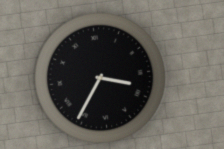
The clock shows h=3 m=36
